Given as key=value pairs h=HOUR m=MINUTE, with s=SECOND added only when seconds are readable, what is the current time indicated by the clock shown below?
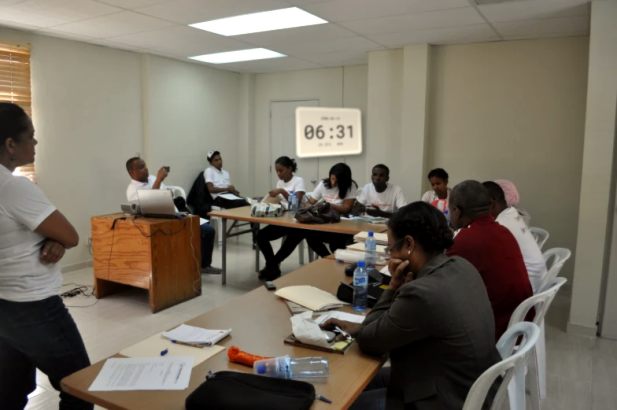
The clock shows h=6 m=31
